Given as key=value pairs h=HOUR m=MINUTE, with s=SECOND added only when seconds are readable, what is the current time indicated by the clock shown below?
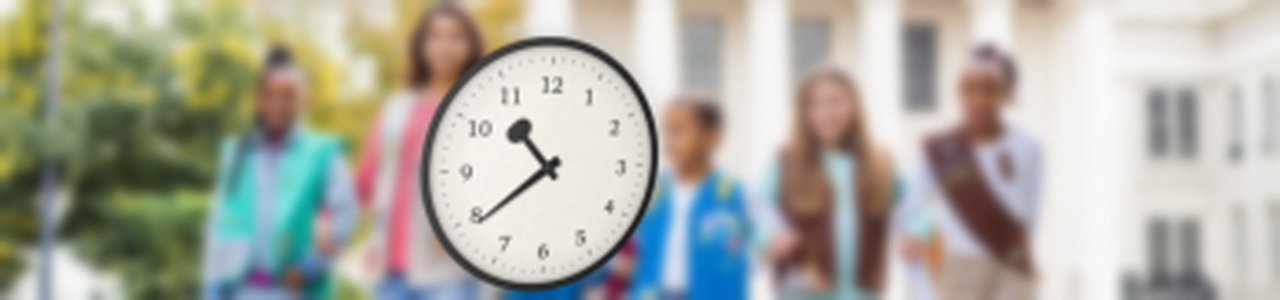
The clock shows h=10 m=39
